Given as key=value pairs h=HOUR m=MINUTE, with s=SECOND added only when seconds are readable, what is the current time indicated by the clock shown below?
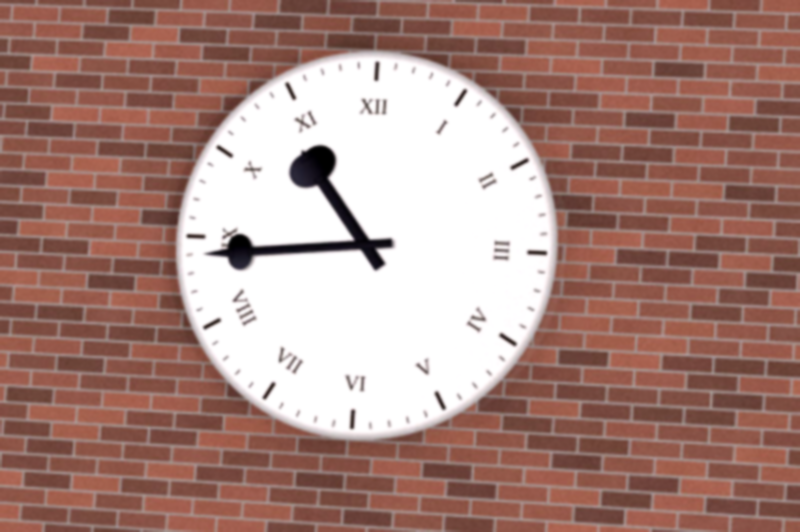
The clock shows h=10 m=44
